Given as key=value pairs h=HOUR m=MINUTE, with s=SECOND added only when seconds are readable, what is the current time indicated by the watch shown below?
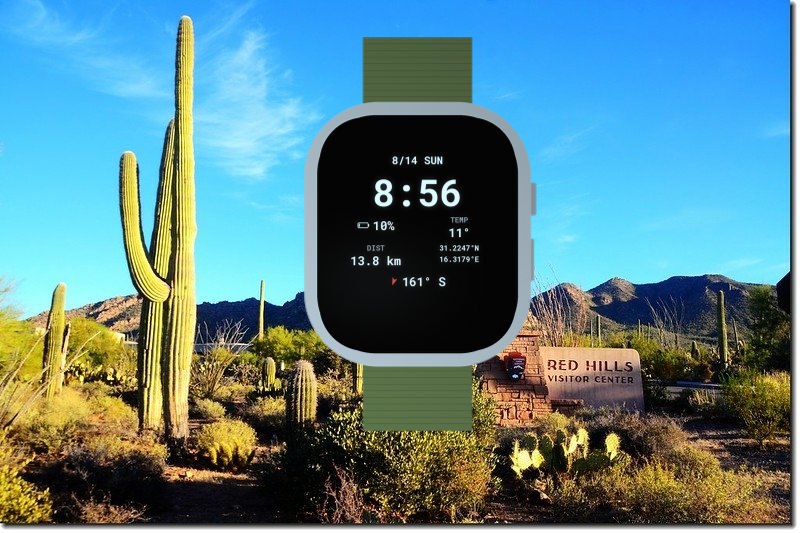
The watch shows h=8 m=56
